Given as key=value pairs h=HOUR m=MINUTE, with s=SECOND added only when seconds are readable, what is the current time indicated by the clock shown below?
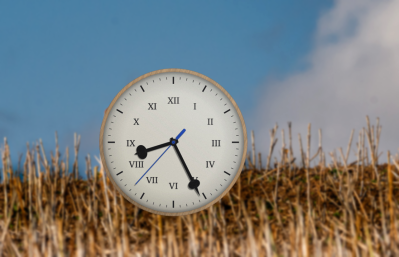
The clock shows h=8 m=25 s=37
